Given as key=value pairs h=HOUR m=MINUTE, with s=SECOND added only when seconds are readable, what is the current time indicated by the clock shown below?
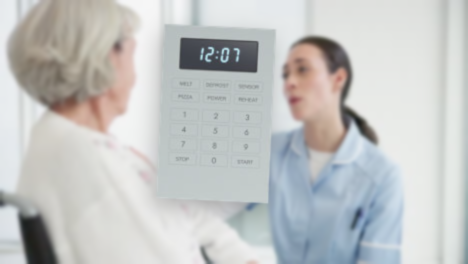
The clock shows h=12 m=7
